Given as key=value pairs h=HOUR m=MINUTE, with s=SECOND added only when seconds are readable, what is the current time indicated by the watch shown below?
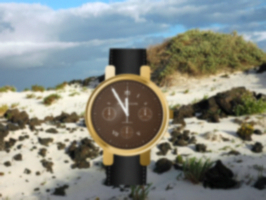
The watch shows h=11 m=55
